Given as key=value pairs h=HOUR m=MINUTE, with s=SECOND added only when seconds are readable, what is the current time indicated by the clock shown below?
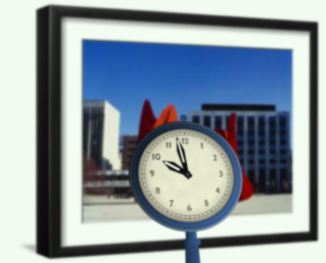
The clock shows h=9 m=58
